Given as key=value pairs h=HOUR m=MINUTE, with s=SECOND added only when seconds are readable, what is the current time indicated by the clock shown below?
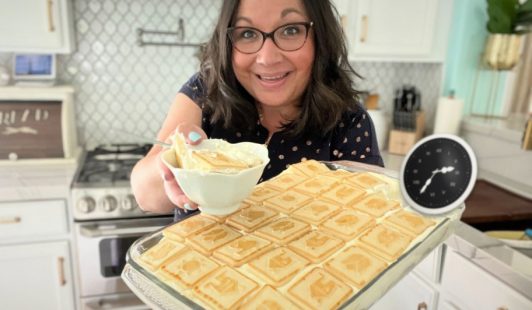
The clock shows h=2 m=35
